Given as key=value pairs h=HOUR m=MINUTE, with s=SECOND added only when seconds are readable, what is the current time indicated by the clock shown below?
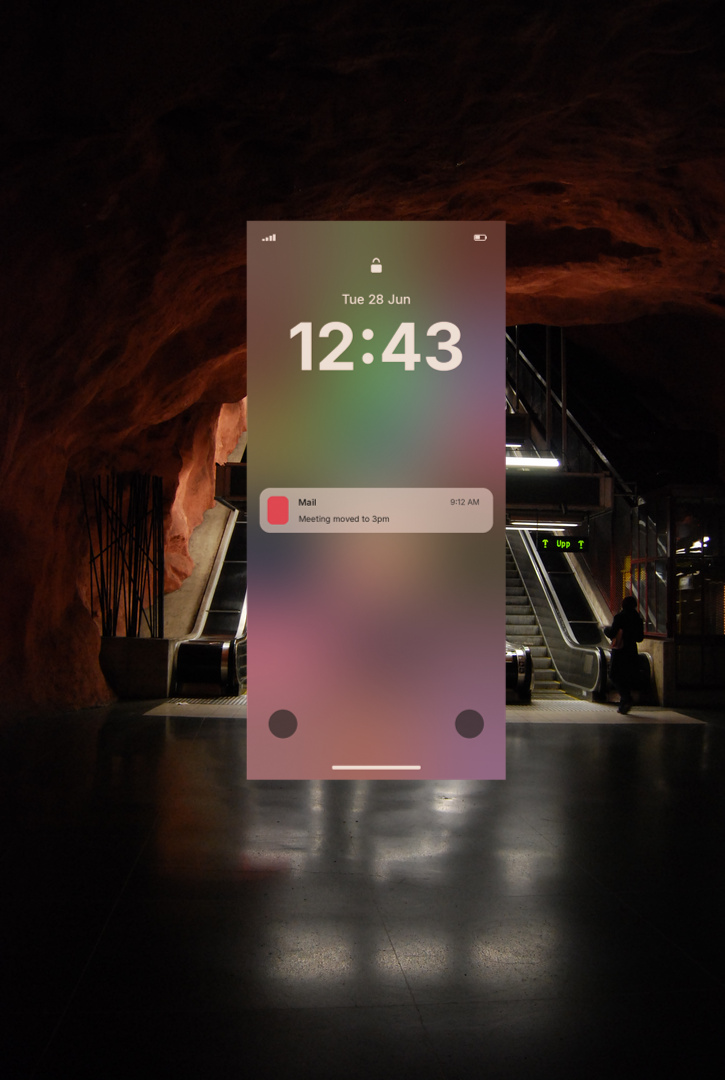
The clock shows h=12 m=43
